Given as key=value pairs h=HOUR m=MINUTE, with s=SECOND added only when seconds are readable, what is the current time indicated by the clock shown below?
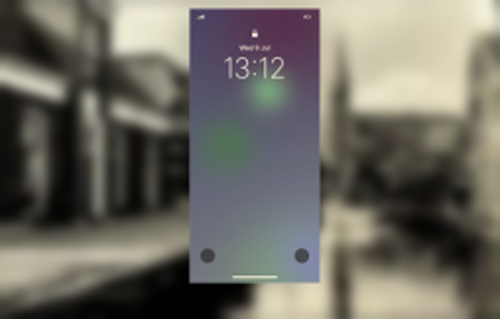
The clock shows h=13 m=12
